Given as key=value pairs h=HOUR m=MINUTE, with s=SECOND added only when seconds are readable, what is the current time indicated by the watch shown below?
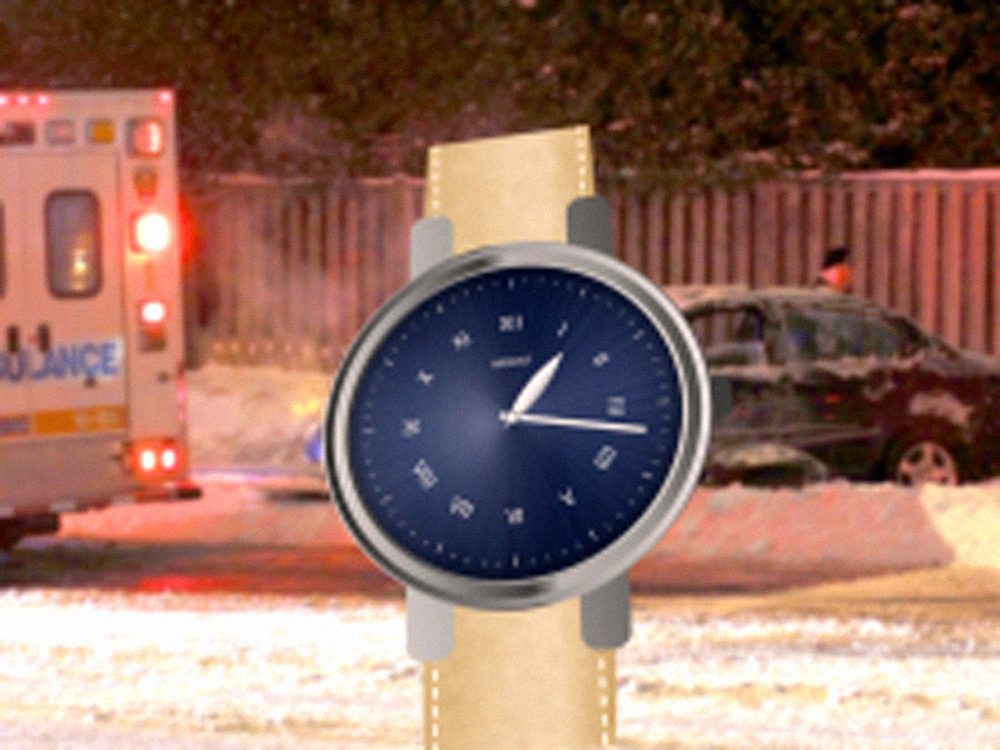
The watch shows h=1 m=17
